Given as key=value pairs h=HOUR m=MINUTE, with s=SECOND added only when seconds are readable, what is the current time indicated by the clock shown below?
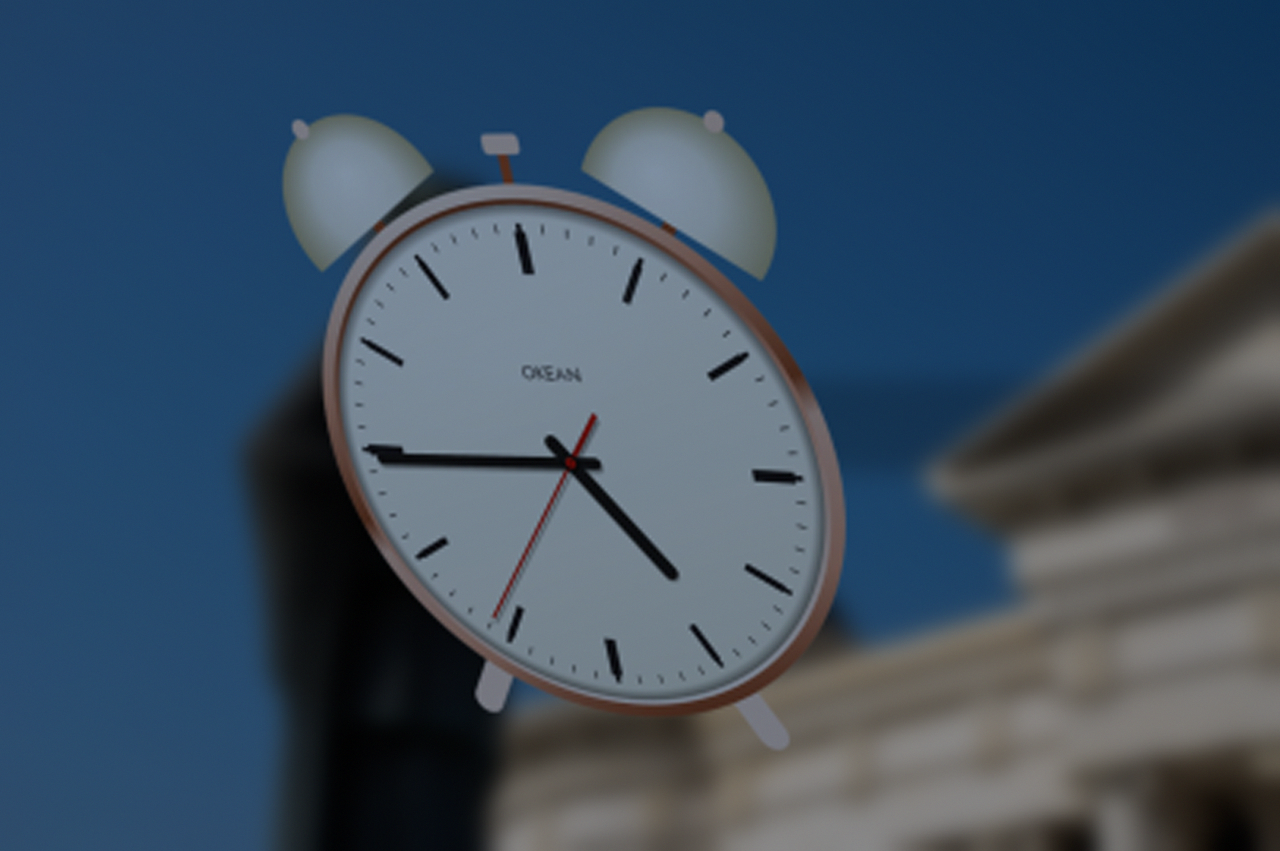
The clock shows h=4 m=44 s=36
